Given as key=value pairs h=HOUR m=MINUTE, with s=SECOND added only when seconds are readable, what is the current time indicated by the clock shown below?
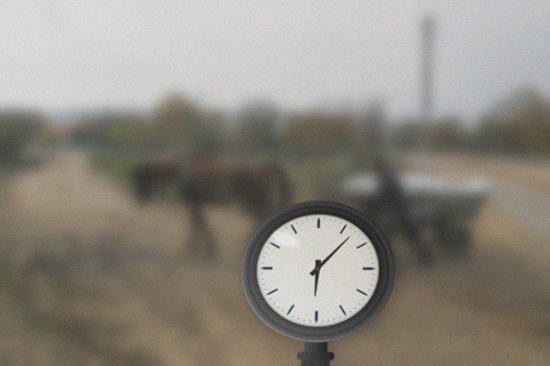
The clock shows h=6 m=7
